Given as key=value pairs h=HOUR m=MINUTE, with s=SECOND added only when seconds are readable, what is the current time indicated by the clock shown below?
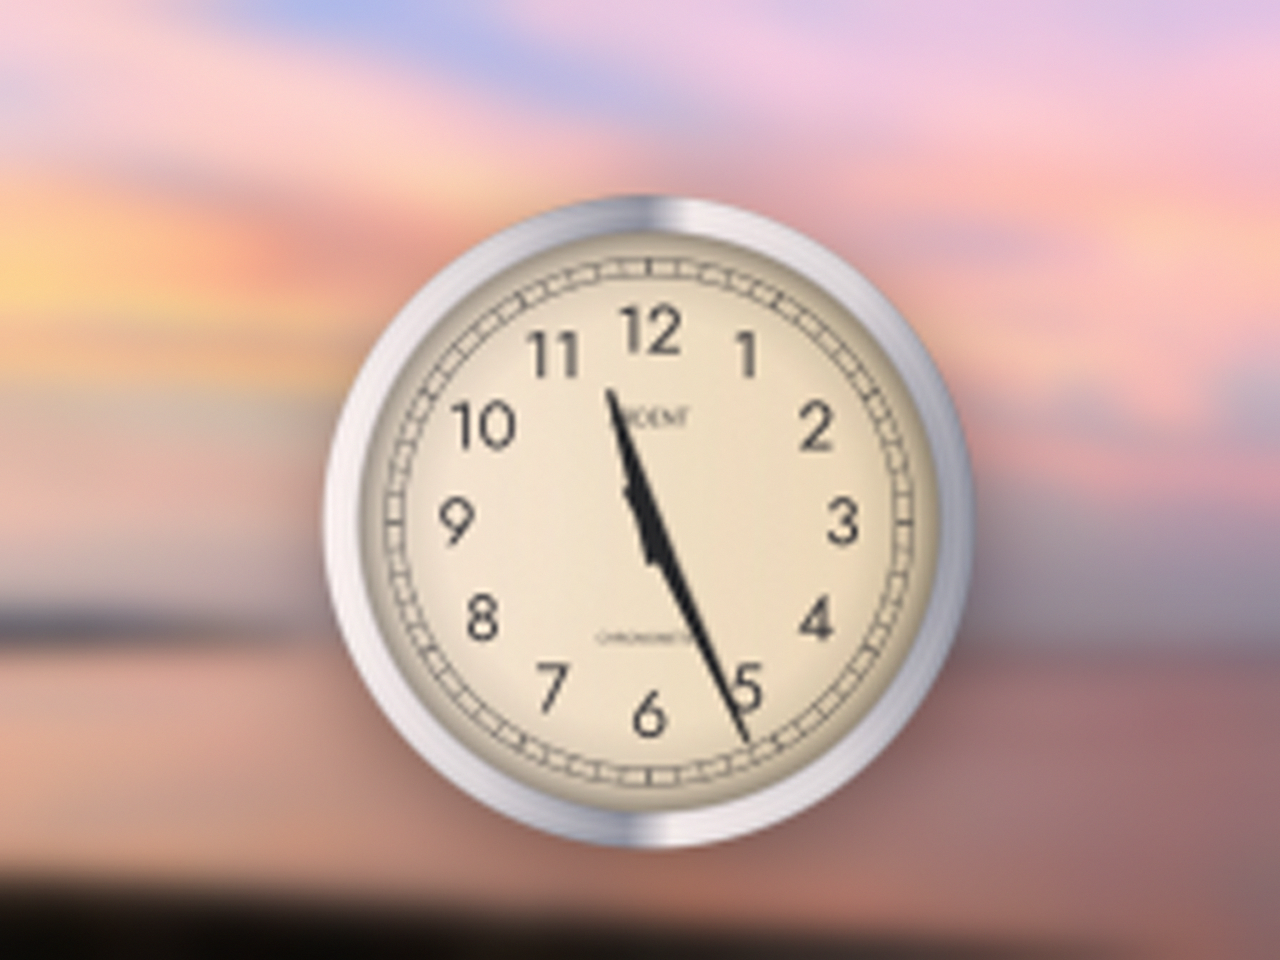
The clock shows h=11 m=26
